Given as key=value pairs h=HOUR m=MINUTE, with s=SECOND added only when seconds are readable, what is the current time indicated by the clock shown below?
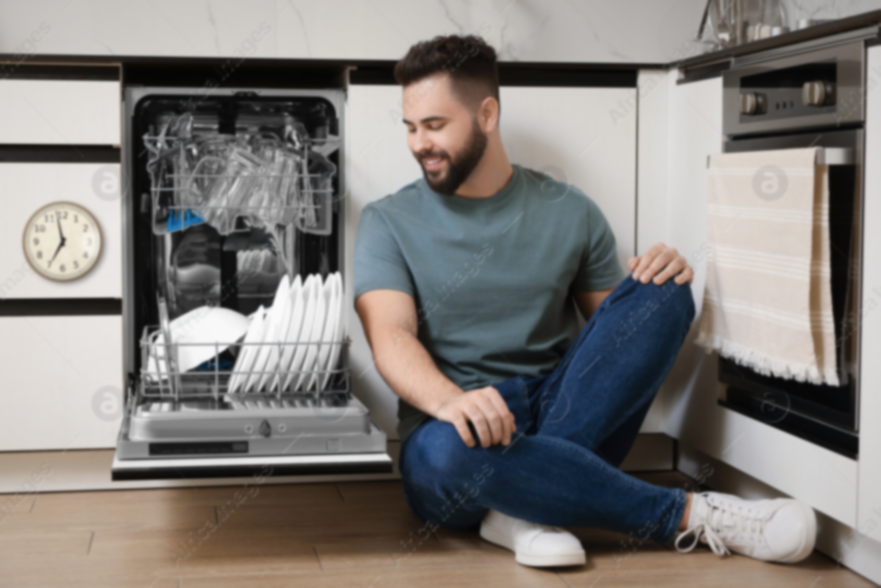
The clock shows h=6 m=58
